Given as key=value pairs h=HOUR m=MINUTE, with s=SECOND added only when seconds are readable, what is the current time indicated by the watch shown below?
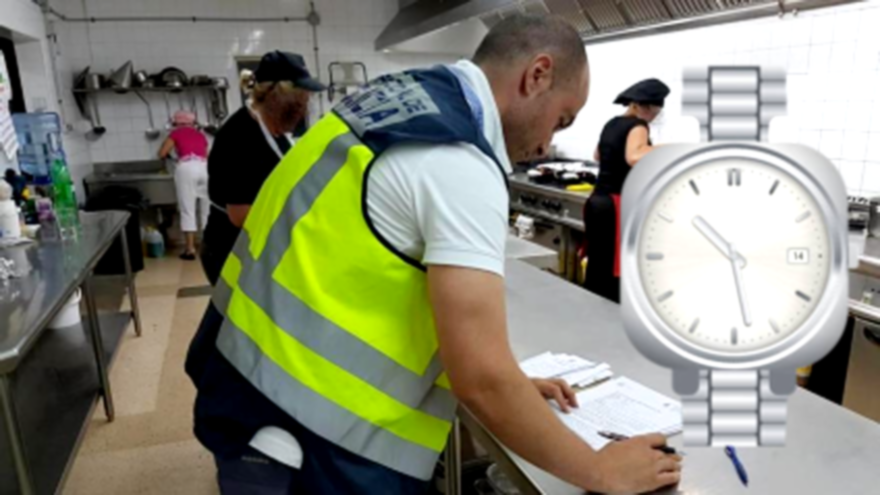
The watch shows h=10 m=28
